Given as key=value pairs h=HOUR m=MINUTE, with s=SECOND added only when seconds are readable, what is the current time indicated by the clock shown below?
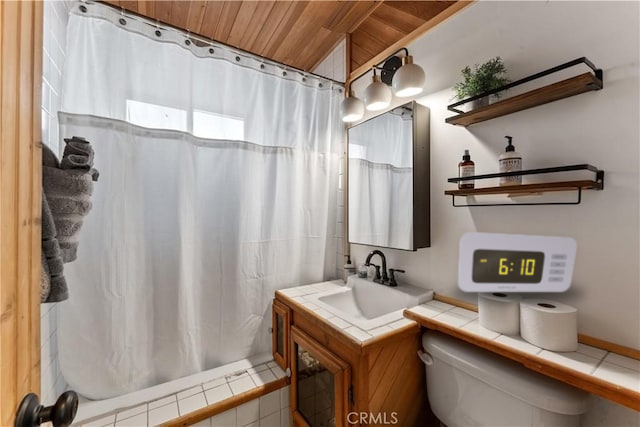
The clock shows h=6 m=10
